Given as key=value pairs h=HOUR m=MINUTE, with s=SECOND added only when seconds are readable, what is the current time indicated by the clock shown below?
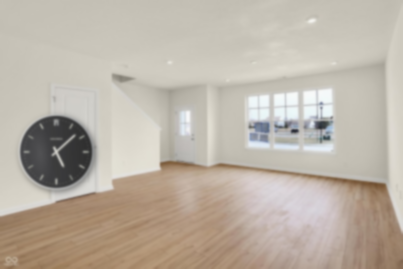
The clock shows h=5 m=8
